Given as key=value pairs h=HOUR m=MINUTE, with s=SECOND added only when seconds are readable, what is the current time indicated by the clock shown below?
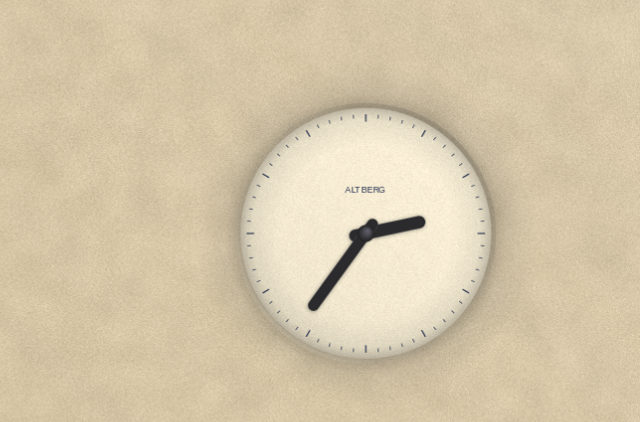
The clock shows h=2 m=36
